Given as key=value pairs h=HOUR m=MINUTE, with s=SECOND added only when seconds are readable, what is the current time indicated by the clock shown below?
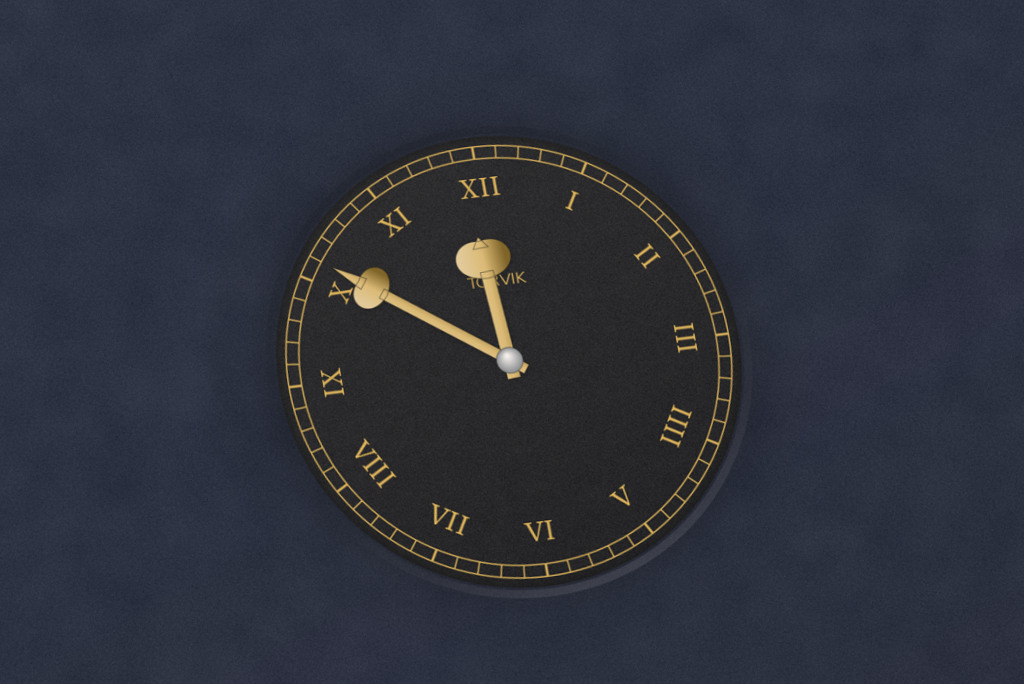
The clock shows h=11 m=51
